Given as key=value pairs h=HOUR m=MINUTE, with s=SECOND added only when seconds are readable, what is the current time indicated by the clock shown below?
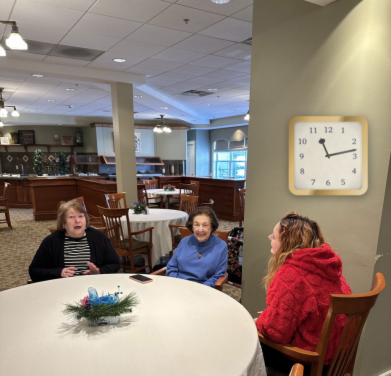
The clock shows h=11 m=13
